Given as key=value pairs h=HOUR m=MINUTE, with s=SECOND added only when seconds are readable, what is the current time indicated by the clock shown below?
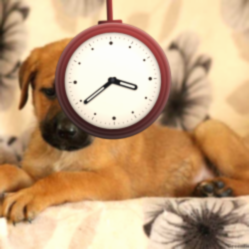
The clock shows h=3 m=39
